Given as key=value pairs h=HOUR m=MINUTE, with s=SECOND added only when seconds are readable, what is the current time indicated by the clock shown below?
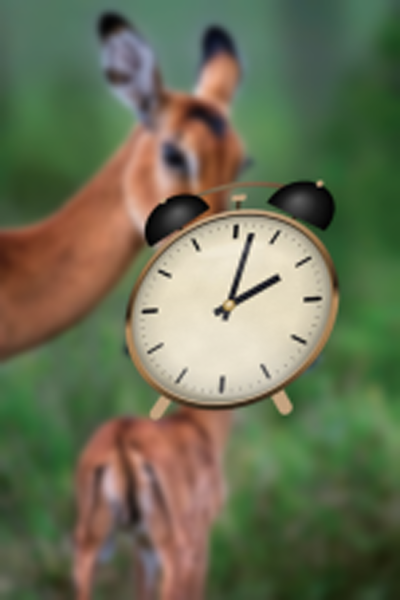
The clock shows h=2 m=2
